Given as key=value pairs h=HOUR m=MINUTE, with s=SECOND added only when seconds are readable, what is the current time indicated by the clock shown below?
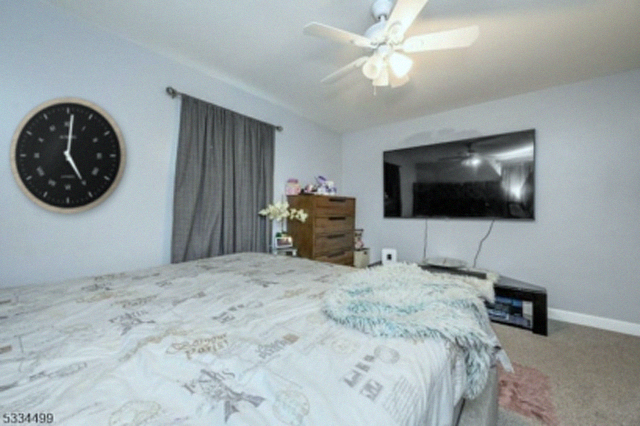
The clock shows h=5 m=1
